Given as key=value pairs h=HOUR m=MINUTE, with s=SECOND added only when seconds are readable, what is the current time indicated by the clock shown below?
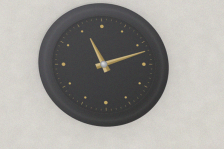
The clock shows h=11 m=12
